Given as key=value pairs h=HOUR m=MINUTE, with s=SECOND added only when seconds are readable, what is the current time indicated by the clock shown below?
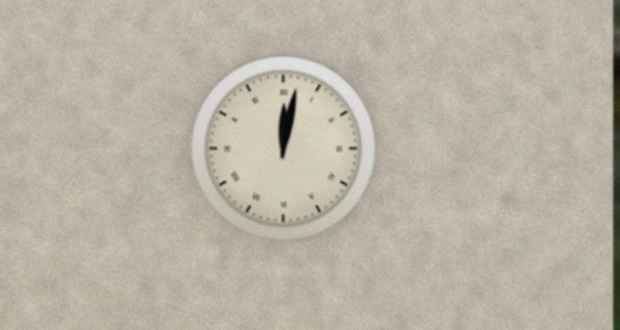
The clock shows h=12 m=2
